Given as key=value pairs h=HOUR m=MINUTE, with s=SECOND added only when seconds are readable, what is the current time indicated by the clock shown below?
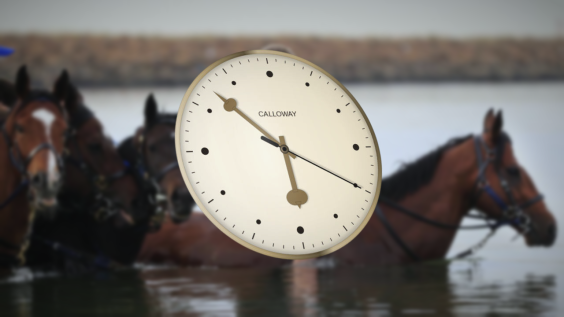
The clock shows h=5 m=52 s=20
